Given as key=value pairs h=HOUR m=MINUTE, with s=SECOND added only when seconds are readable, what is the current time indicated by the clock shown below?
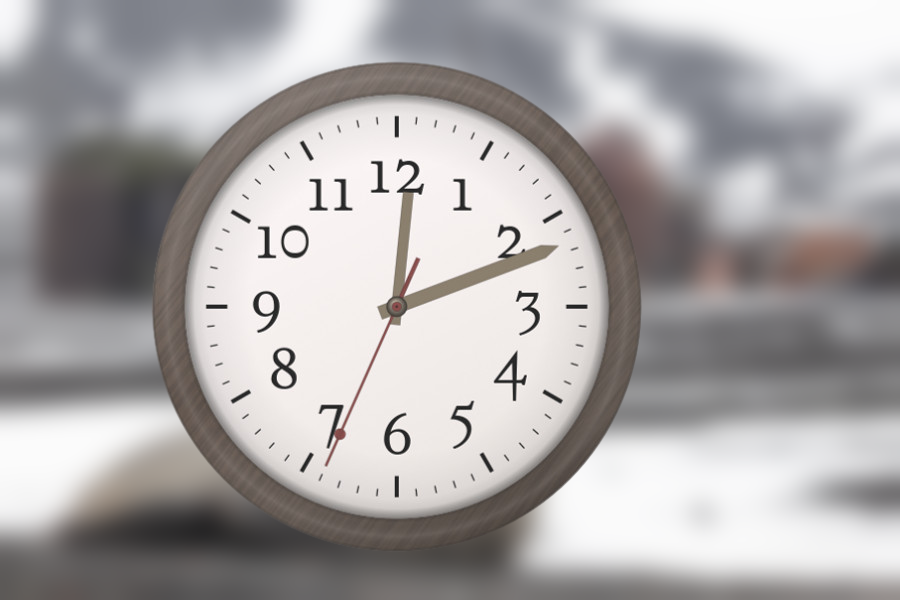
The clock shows h=12 m=11 s=34
